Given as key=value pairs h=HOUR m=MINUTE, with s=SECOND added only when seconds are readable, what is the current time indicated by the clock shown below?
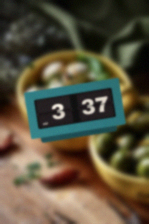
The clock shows h=3 m=37
